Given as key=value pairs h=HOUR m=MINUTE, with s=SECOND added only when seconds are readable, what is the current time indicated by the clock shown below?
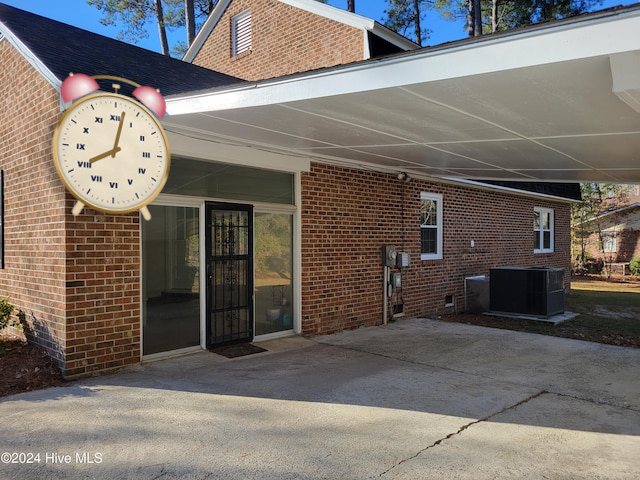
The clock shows h=8 m=2
